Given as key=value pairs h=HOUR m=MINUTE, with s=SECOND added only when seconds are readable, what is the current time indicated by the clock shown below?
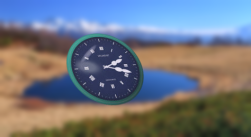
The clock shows h=2 m=18
